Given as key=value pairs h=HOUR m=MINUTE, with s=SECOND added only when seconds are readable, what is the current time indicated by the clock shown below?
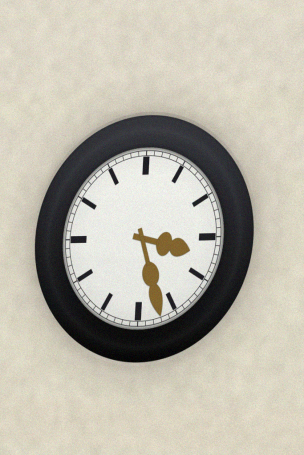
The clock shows h=3 m=27
